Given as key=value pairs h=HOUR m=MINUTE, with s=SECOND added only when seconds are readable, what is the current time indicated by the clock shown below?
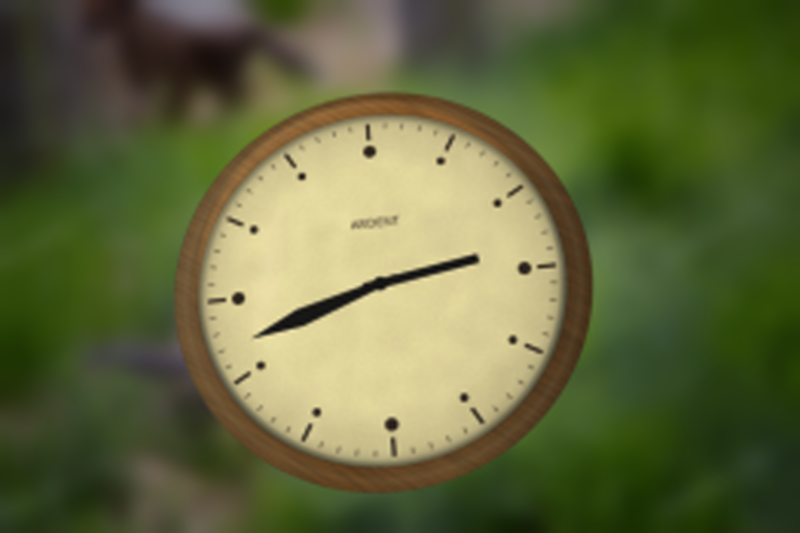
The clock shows h=2 m=42
